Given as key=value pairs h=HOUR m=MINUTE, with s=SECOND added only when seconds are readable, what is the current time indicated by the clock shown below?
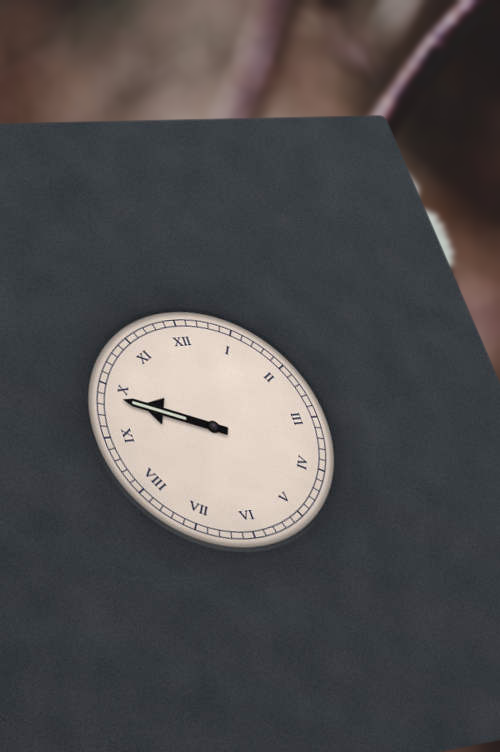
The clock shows h=9 m=49
